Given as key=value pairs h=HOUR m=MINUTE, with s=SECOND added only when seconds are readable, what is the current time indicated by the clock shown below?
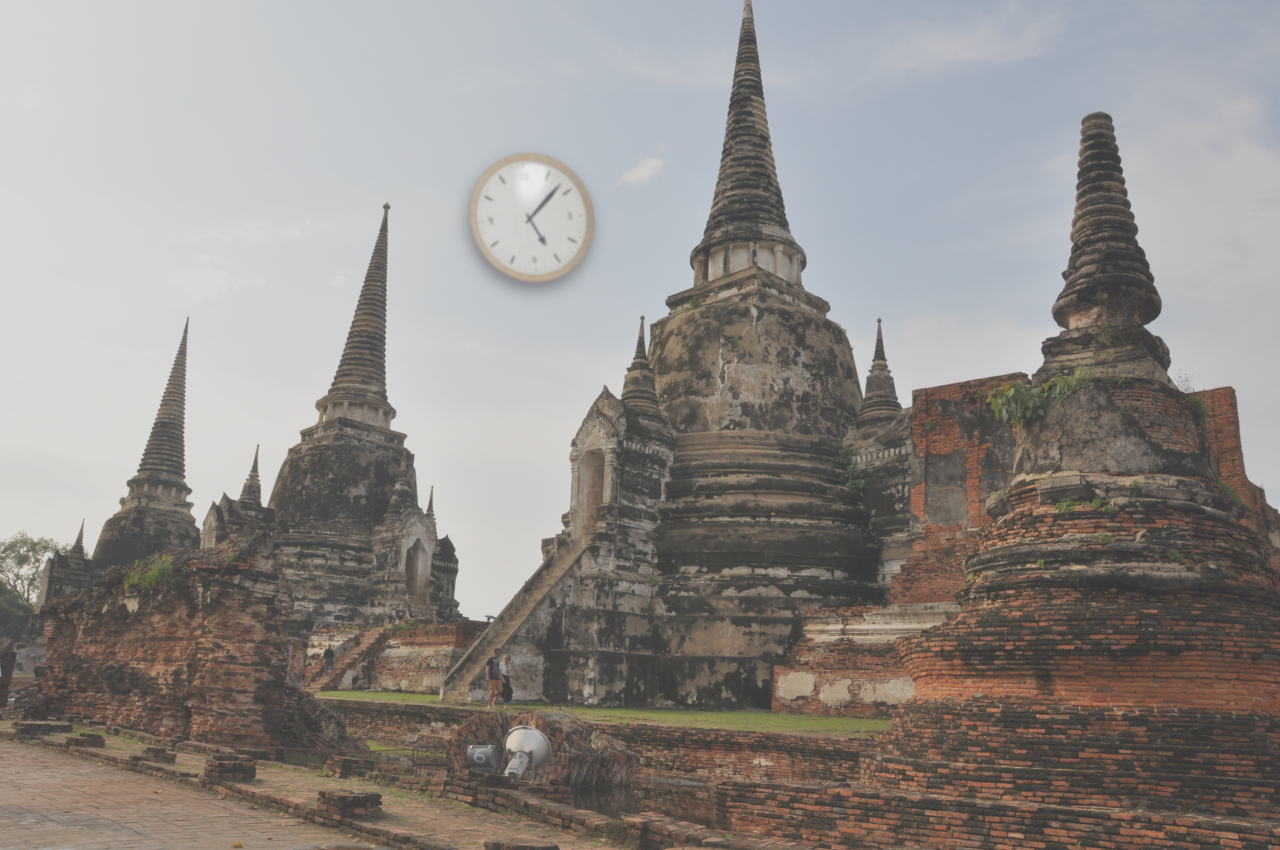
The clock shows h=5 m=8
